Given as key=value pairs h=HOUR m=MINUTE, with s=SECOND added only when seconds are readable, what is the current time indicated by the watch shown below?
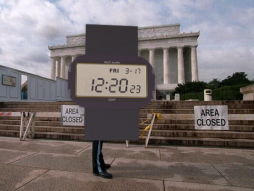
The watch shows h=12 m=20 s=23
